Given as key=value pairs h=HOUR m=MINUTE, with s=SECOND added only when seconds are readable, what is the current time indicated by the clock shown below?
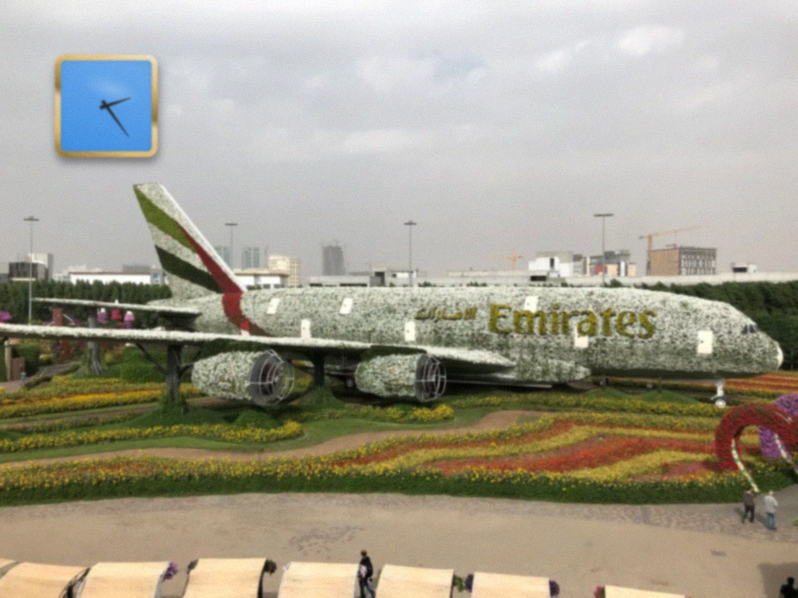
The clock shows h=2 m=24
